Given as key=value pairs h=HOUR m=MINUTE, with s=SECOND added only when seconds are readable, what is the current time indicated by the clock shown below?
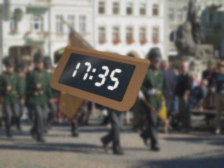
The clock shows h=17 m=35
